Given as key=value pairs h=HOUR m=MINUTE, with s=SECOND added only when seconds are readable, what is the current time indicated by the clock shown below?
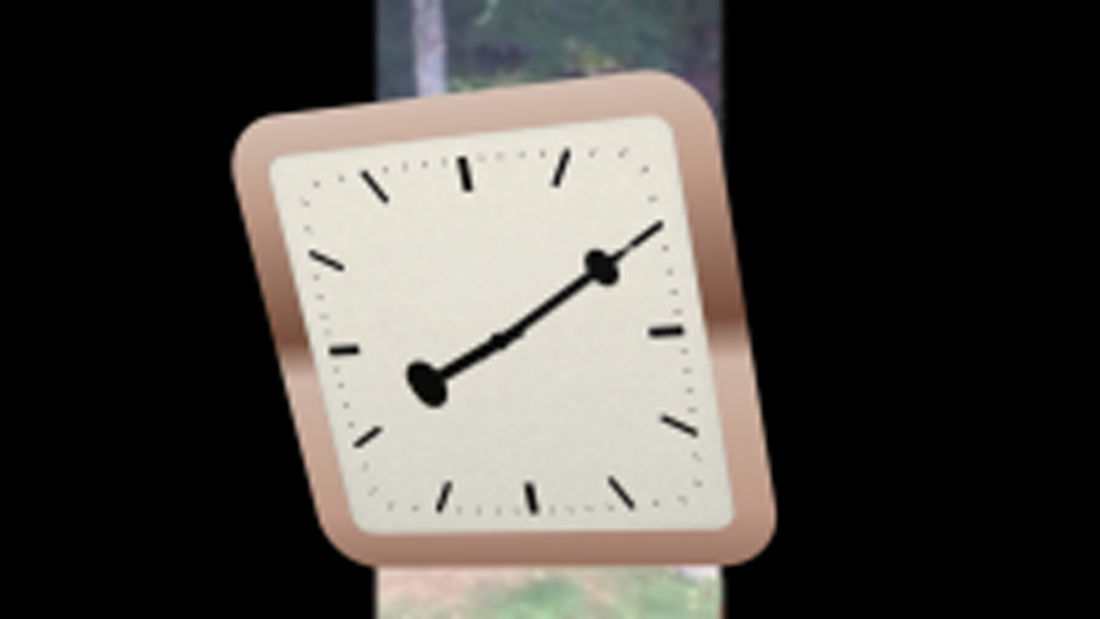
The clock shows h=8 m=10
